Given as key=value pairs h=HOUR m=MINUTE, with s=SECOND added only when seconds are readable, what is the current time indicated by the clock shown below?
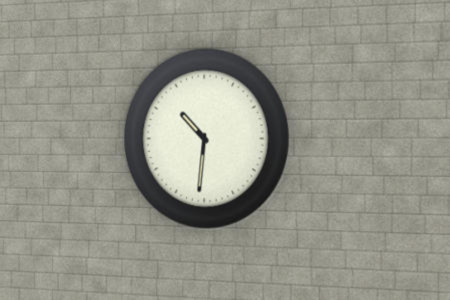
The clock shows h=10 m=31
